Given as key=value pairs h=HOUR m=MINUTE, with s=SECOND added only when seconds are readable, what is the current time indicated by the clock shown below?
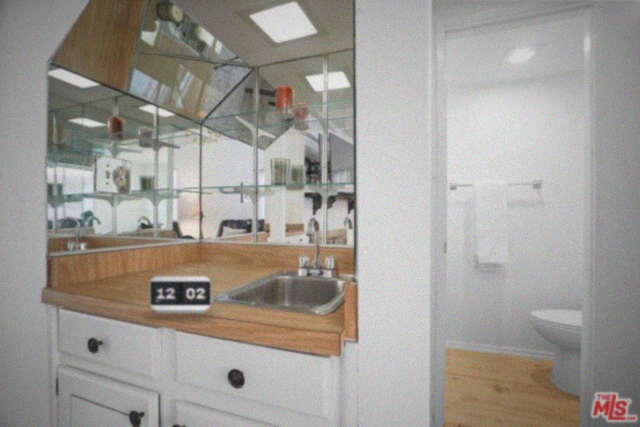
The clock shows h=12 m=2
